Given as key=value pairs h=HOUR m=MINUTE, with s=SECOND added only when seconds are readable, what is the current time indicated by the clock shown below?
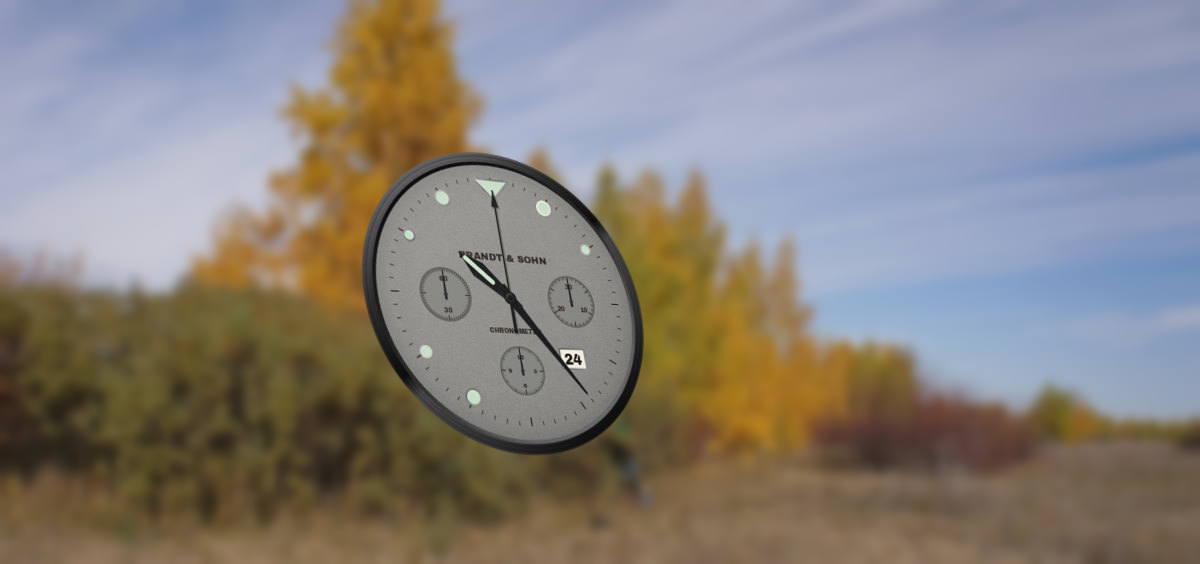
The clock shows h=10 m=24
